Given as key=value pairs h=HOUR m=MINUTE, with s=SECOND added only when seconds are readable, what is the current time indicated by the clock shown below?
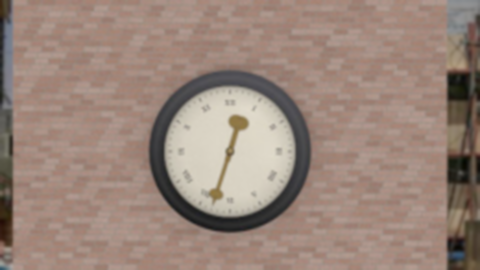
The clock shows h=12 m=33
